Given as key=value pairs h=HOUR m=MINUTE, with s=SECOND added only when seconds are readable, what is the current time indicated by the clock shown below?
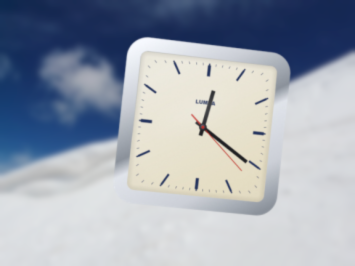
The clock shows h=12 m=20 s=22
